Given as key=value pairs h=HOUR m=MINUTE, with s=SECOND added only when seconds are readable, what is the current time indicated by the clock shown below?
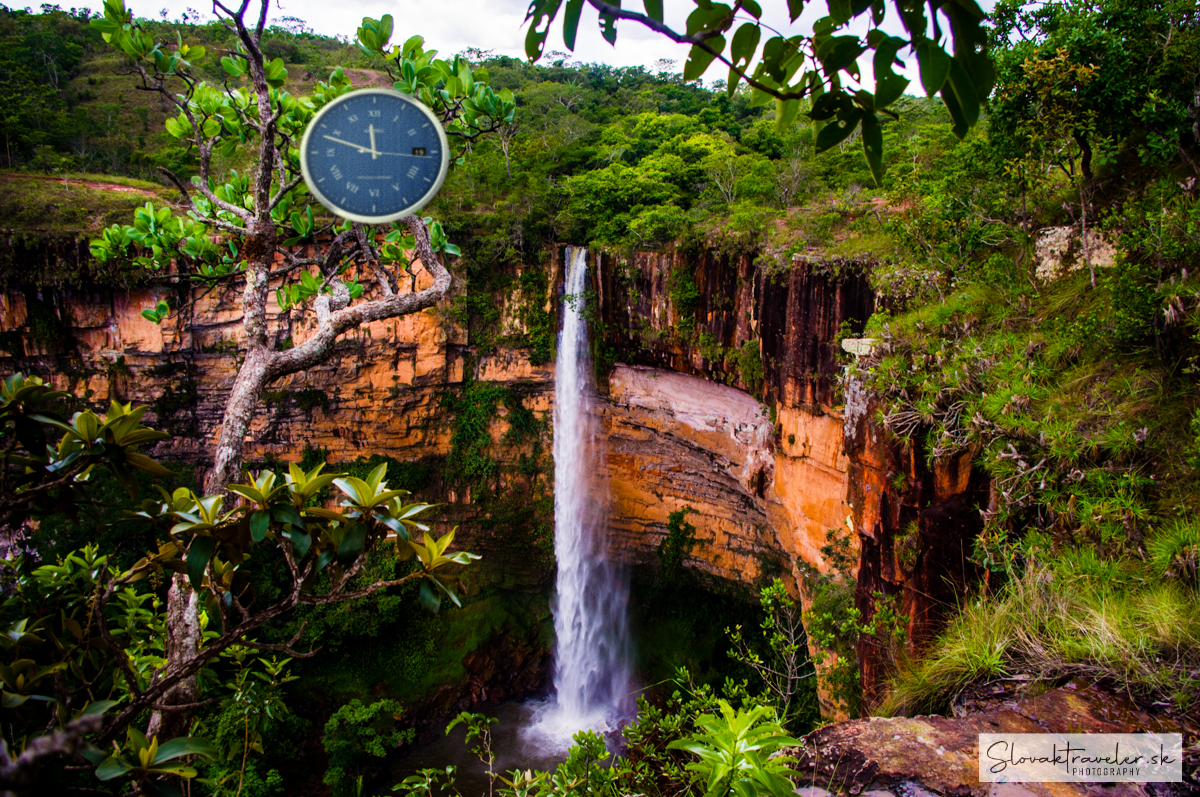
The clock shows h=11 m=48 s=16
